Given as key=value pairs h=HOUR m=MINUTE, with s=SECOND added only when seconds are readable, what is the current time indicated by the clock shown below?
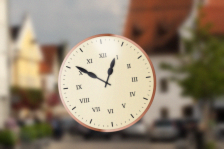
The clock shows h=12 m=51
